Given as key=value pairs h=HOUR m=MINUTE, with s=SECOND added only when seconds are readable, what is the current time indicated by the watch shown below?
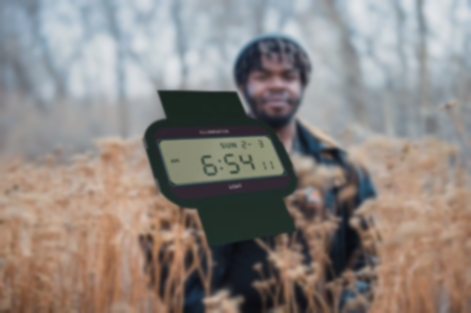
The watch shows h=6 m=54 s=11
